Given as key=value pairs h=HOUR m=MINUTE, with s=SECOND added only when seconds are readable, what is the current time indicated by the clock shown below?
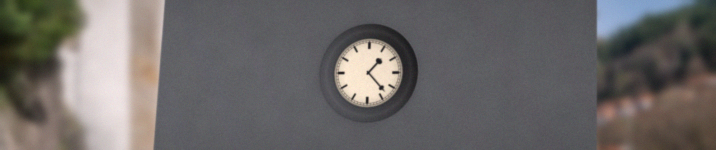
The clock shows h=1 m=23
